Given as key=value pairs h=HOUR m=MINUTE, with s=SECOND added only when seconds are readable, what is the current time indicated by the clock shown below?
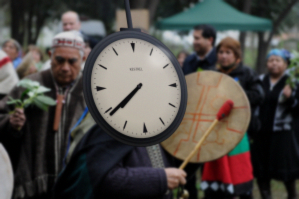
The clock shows h=7 m=39
